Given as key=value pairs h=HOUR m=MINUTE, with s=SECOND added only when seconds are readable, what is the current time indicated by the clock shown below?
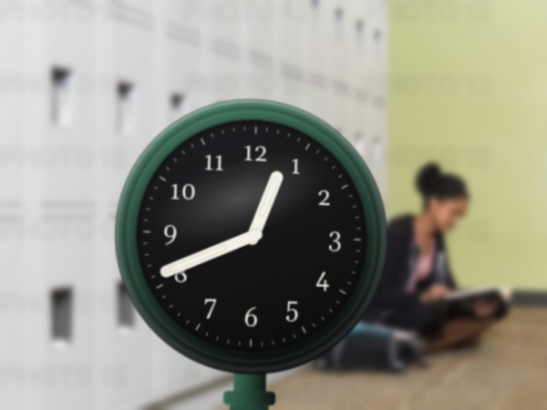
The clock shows h=12 m=41
